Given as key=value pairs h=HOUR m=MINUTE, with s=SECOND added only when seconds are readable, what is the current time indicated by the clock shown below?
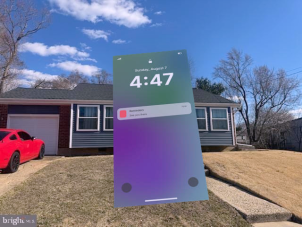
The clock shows h=4 m=47
